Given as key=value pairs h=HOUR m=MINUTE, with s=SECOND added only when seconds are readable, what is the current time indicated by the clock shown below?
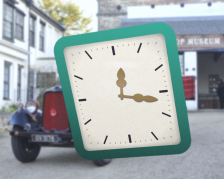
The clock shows h=12 m=17
